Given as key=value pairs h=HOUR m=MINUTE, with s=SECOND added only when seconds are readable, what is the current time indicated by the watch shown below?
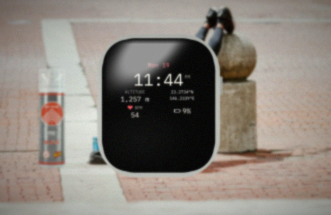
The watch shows h=11 m=44
